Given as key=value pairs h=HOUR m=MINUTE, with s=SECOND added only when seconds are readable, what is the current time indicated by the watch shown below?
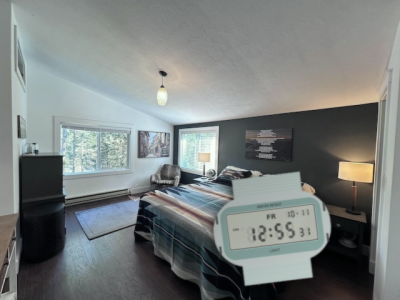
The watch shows h=12 m=55 s=31
